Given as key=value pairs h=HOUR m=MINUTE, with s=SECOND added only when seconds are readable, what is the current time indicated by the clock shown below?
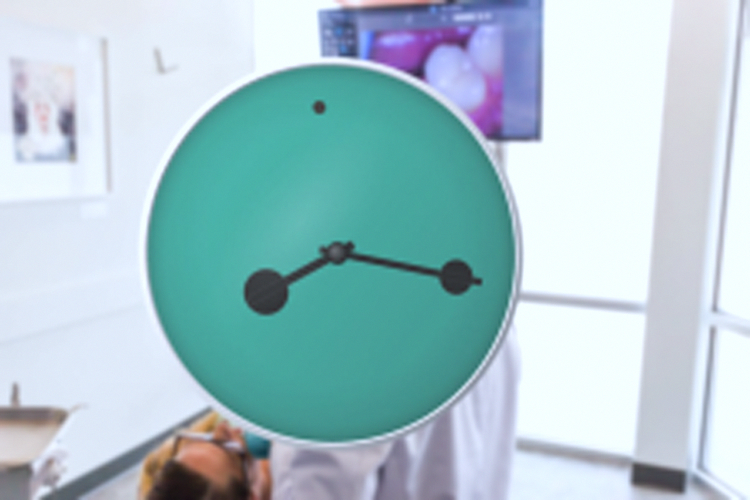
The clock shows h=8 m=18
